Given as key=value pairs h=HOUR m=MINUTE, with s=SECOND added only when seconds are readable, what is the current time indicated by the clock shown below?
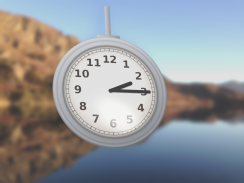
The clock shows h=2 m=15
